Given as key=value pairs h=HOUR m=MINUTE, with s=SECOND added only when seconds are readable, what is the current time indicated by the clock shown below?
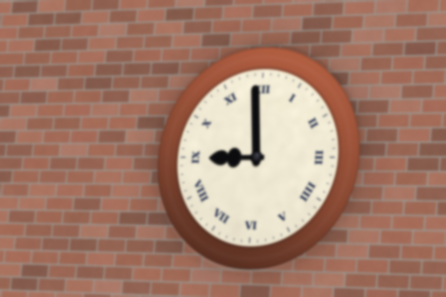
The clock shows h=8 m=59
